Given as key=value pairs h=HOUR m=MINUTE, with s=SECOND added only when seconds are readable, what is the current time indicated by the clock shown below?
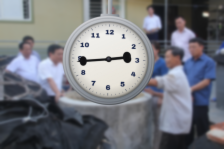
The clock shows h=2 m=44
